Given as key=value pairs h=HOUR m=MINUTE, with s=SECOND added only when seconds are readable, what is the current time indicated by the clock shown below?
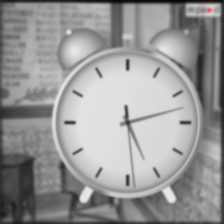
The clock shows h=5 m=12 s=29
